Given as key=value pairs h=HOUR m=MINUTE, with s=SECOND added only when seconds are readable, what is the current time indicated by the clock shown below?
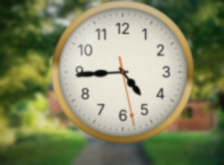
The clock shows h=4 m=44 s=28
